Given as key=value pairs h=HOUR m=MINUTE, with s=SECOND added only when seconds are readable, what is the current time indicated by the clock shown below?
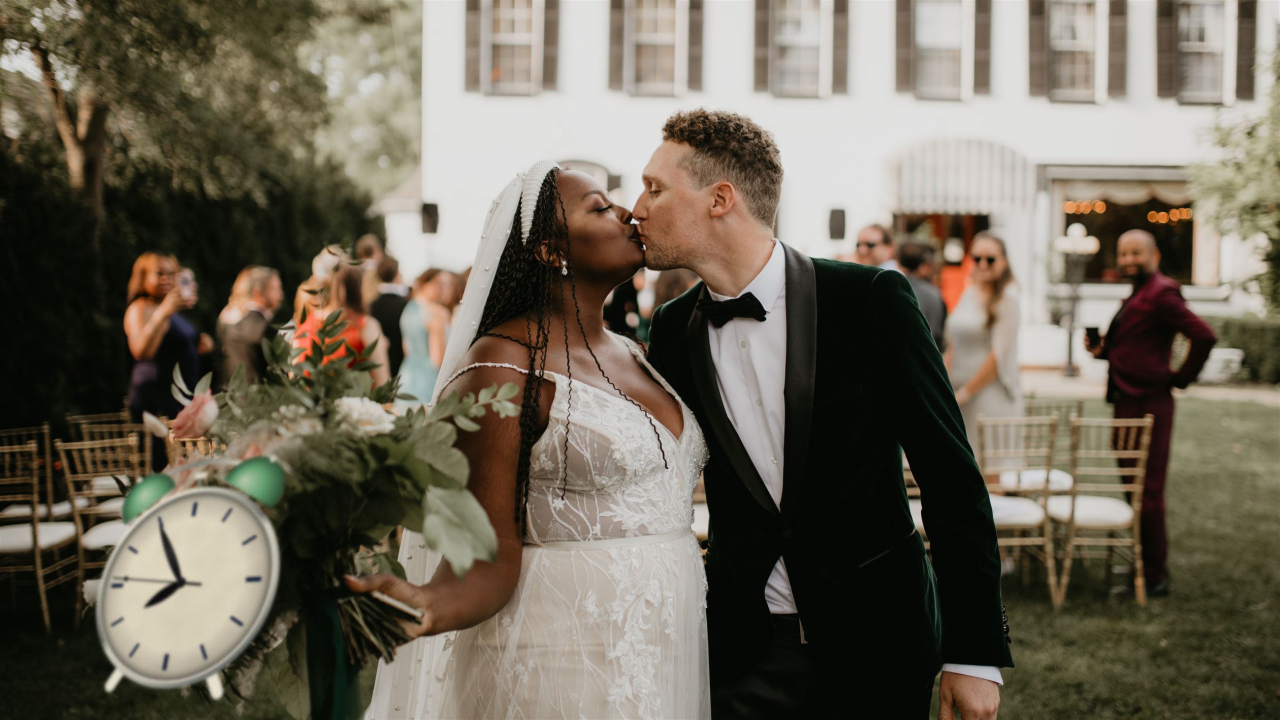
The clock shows h=7 m=54 s=46
